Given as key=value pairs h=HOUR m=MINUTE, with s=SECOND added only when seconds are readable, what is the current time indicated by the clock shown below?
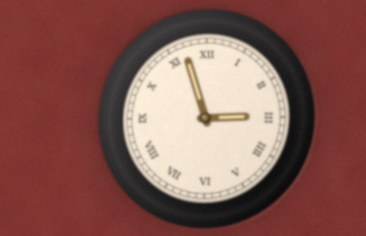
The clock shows h=2 m=57
